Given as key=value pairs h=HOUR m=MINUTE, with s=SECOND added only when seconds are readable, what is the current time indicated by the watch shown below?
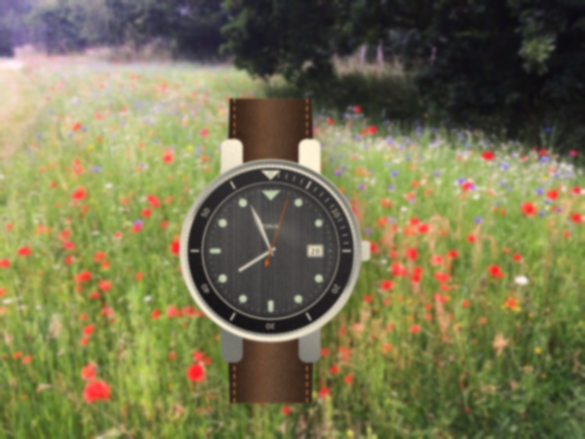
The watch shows h=7 m=56 s=3
